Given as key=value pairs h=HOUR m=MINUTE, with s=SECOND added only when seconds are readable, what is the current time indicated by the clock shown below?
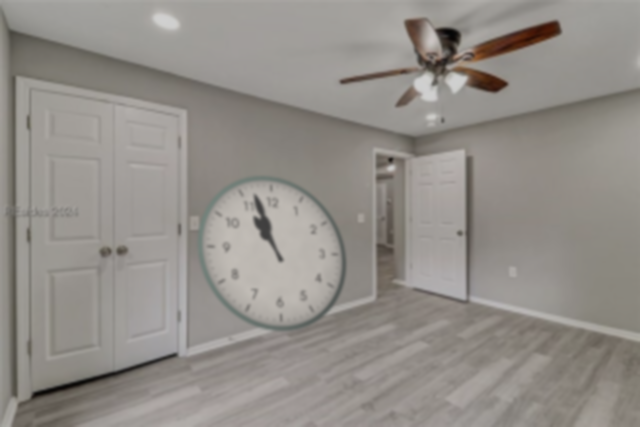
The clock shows h=10 m=57
